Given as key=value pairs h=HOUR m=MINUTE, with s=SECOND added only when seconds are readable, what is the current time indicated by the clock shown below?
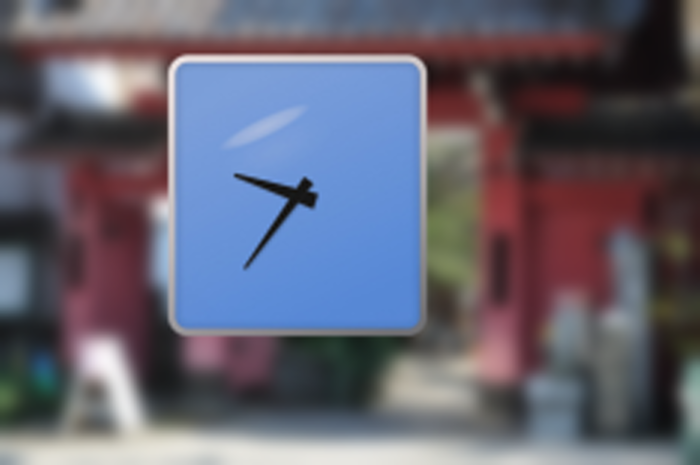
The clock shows h=9 m=36
